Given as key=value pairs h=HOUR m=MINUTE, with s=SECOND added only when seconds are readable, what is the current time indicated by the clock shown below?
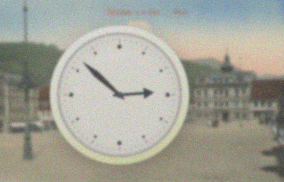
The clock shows h=2 m=52
